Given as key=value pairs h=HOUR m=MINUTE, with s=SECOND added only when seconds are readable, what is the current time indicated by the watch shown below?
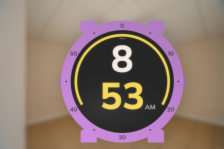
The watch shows h=8 m=53
